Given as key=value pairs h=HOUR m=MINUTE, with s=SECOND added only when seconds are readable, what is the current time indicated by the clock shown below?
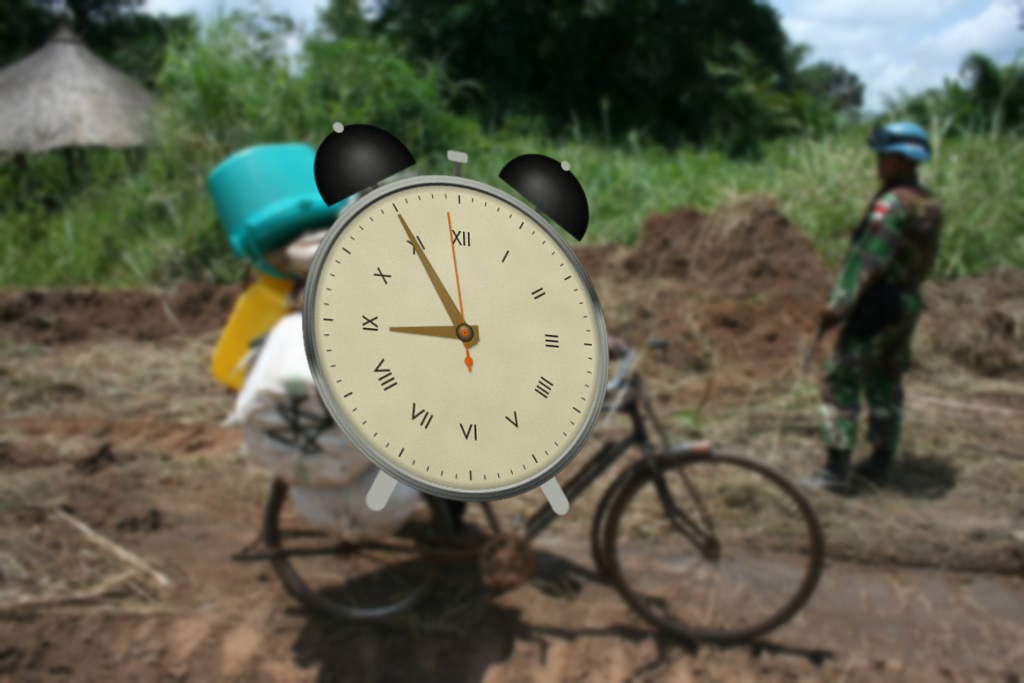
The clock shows h=8 m=54 s=59
